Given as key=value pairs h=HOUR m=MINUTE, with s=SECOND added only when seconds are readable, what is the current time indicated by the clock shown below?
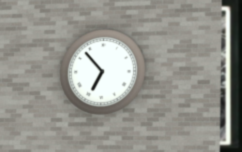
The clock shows h=6 m=53
